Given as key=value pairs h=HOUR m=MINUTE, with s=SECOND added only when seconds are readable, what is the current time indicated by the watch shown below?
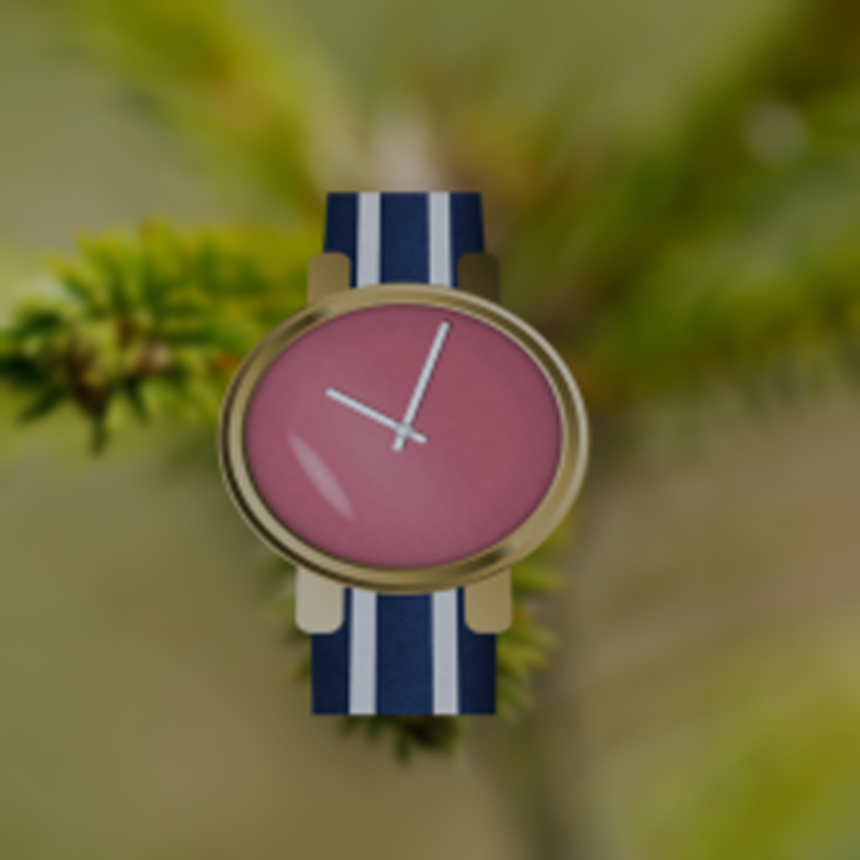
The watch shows h=10 m=3
